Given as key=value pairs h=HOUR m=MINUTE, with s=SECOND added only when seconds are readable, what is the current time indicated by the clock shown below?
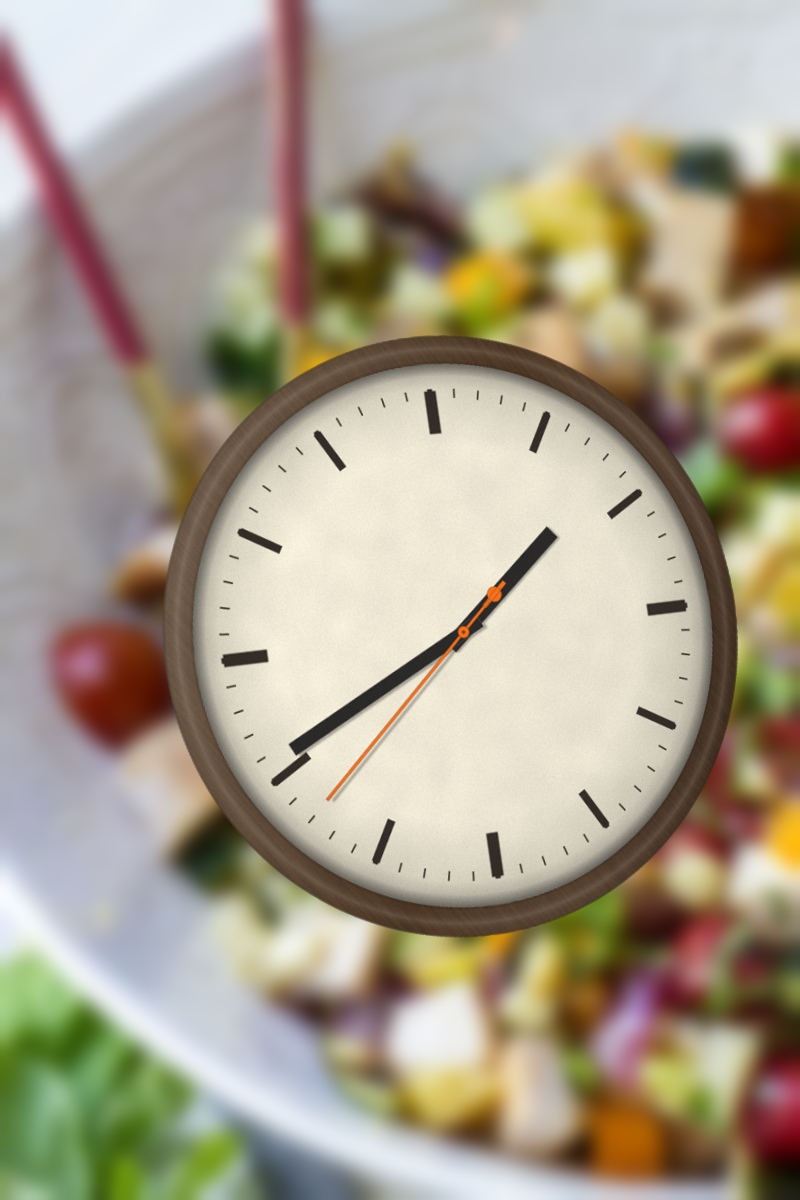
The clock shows h=1 m=40 s=38
